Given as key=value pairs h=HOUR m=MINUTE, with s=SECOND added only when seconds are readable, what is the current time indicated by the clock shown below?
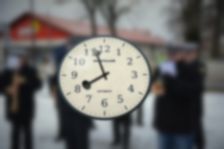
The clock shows h=7 m=57
